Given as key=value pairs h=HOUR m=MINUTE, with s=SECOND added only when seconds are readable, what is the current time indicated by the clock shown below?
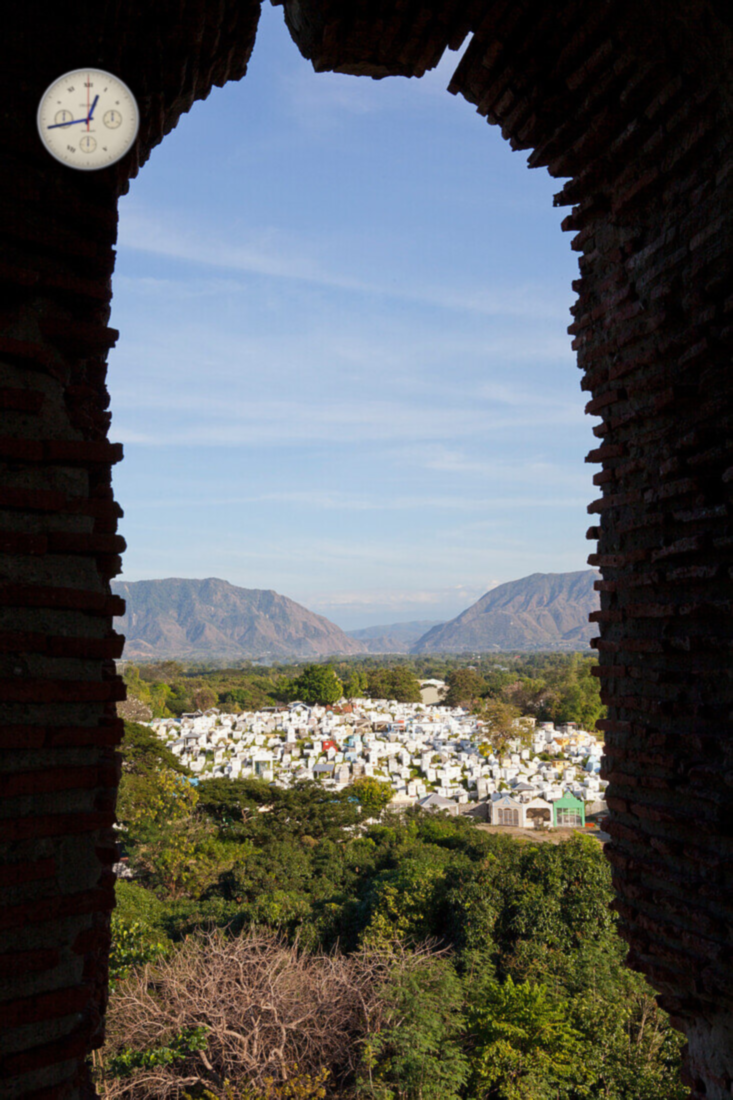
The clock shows h=12 m=43
